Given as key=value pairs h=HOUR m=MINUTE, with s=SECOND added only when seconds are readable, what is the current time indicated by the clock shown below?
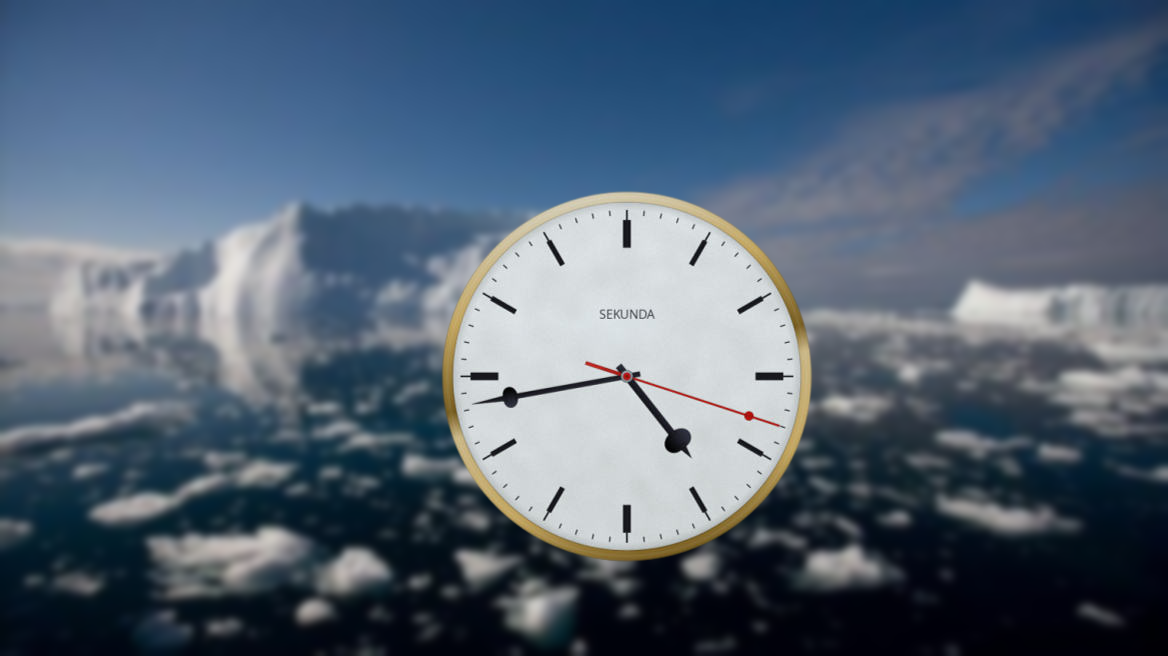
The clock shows h=4 m=43 s=18
